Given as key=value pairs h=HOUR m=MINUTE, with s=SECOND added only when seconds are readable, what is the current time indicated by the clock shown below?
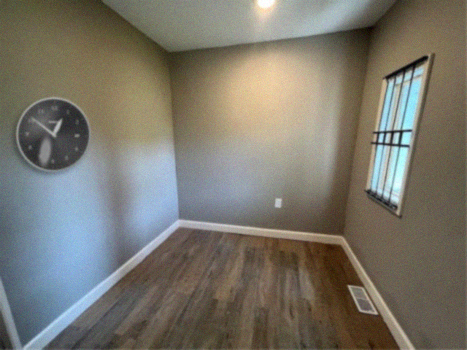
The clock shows h=12 m=51
